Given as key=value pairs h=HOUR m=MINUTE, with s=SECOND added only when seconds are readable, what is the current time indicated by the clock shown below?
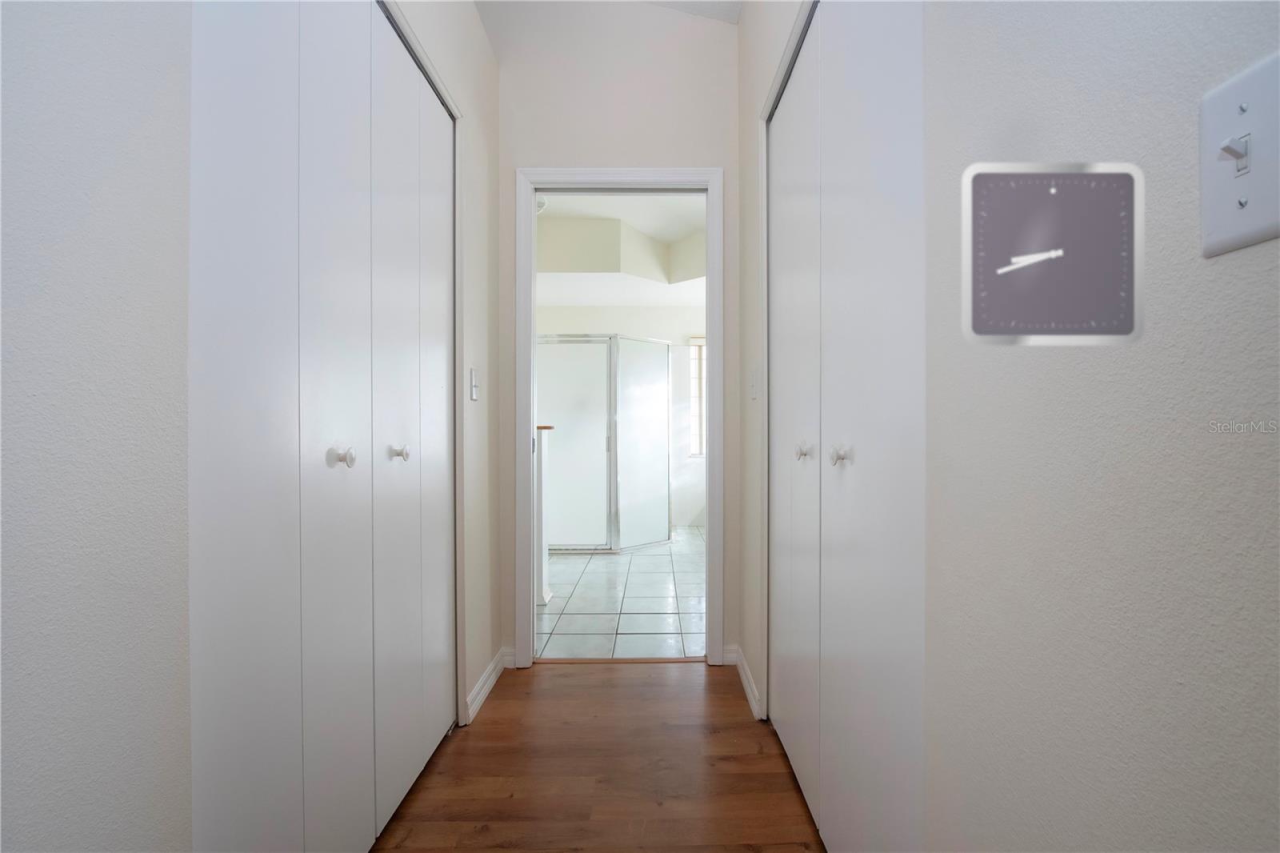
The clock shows h=8 m=42
